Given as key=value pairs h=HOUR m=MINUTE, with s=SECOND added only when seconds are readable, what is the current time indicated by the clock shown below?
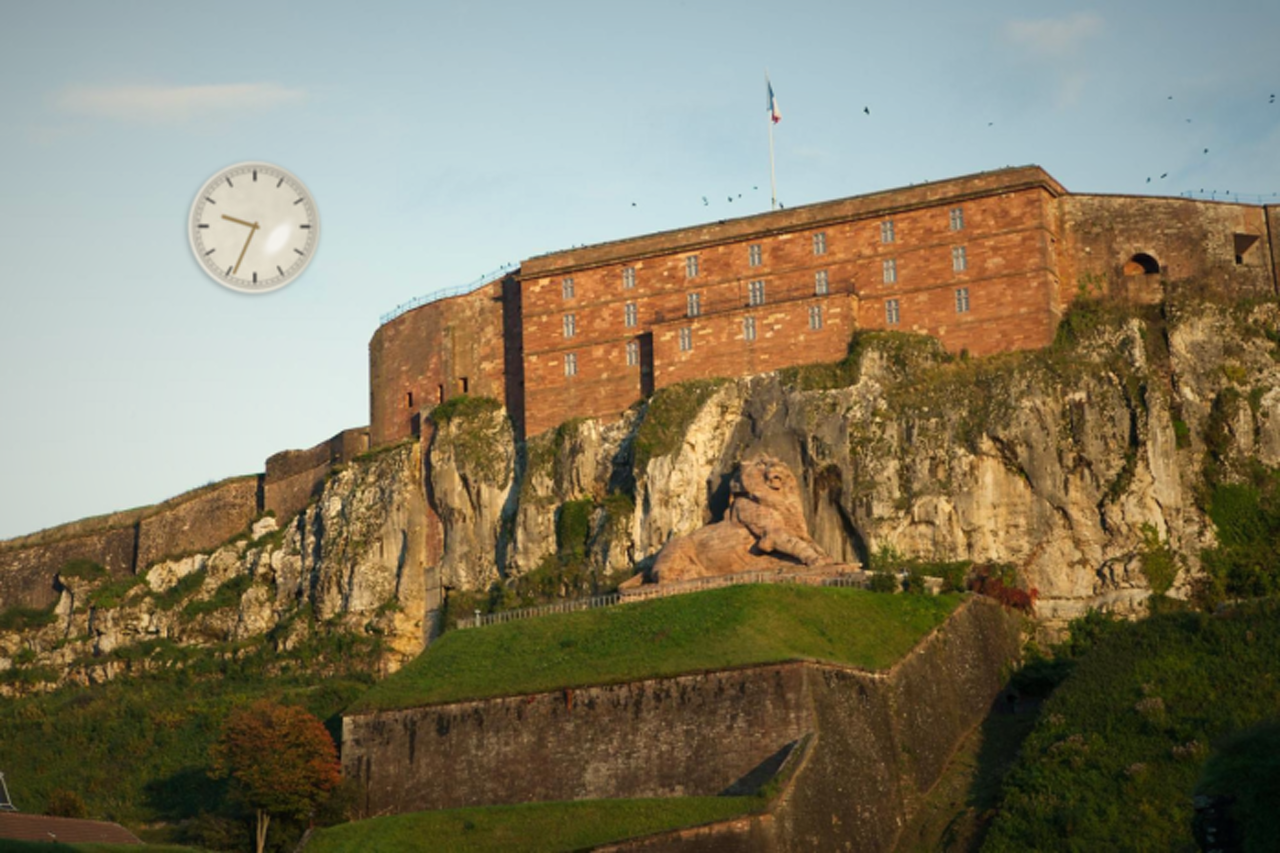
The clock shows h=9 m=34
